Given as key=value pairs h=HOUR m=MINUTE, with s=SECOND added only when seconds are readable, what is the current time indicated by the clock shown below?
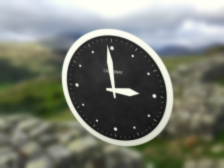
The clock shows h=2 m=59
